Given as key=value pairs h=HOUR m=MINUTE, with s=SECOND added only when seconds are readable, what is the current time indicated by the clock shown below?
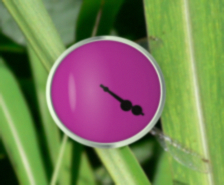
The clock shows h=4 m=21
